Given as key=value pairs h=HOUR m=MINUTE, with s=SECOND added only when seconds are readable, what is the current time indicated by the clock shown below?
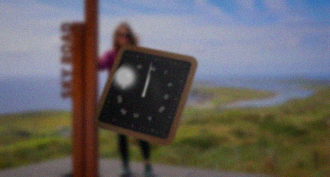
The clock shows h=11 m=59
